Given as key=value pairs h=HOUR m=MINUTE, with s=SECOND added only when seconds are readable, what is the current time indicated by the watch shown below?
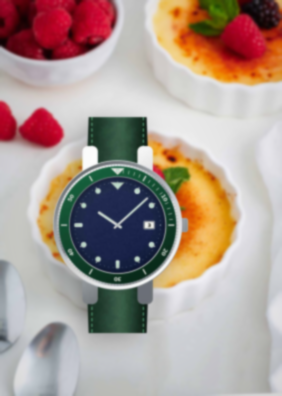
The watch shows h=10 m=8
